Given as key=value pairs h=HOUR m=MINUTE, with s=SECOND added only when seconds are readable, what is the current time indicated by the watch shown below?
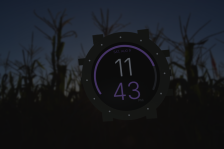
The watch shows h=11 m=43
